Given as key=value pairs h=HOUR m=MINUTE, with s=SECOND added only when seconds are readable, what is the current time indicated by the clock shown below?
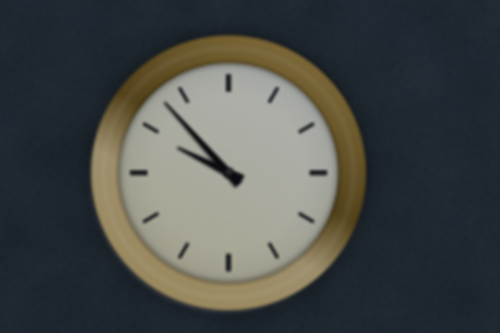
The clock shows h=9 m=53
